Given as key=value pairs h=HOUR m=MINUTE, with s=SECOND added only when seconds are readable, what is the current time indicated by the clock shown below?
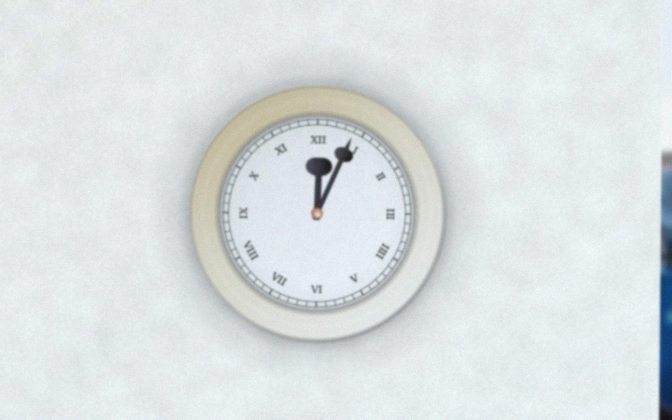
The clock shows h=12 m=4
